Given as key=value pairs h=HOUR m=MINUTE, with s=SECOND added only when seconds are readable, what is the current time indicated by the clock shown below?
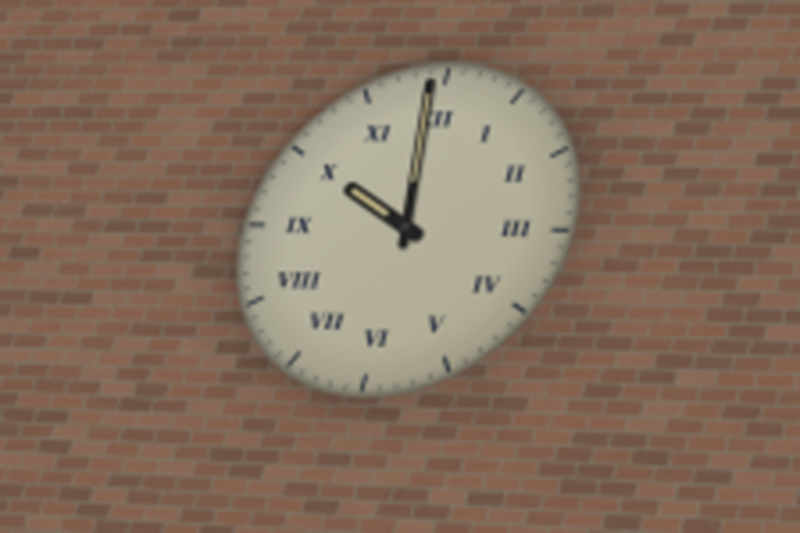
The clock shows h=9 m=59
